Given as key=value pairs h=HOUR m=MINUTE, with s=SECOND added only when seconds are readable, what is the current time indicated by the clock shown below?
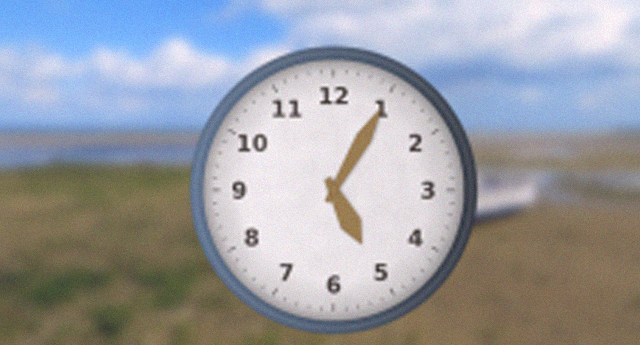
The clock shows h=5 m=5
